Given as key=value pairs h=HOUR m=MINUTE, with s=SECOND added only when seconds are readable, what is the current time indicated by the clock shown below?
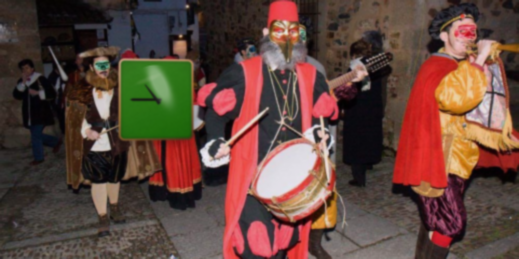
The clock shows h=10 m=45
